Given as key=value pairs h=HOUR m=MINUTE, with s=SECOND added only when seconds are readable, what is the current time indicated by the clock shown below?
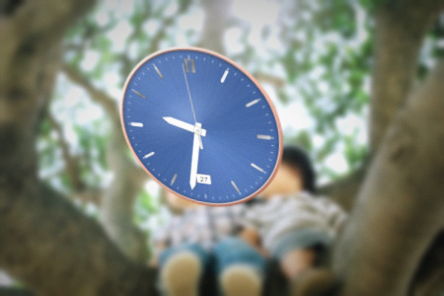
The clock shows h=9 m=31 s=59
